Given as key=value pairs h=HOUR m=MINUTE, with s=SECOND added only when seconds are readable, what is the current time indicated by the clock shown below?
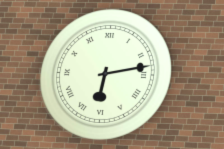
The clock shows h=6 m=13
